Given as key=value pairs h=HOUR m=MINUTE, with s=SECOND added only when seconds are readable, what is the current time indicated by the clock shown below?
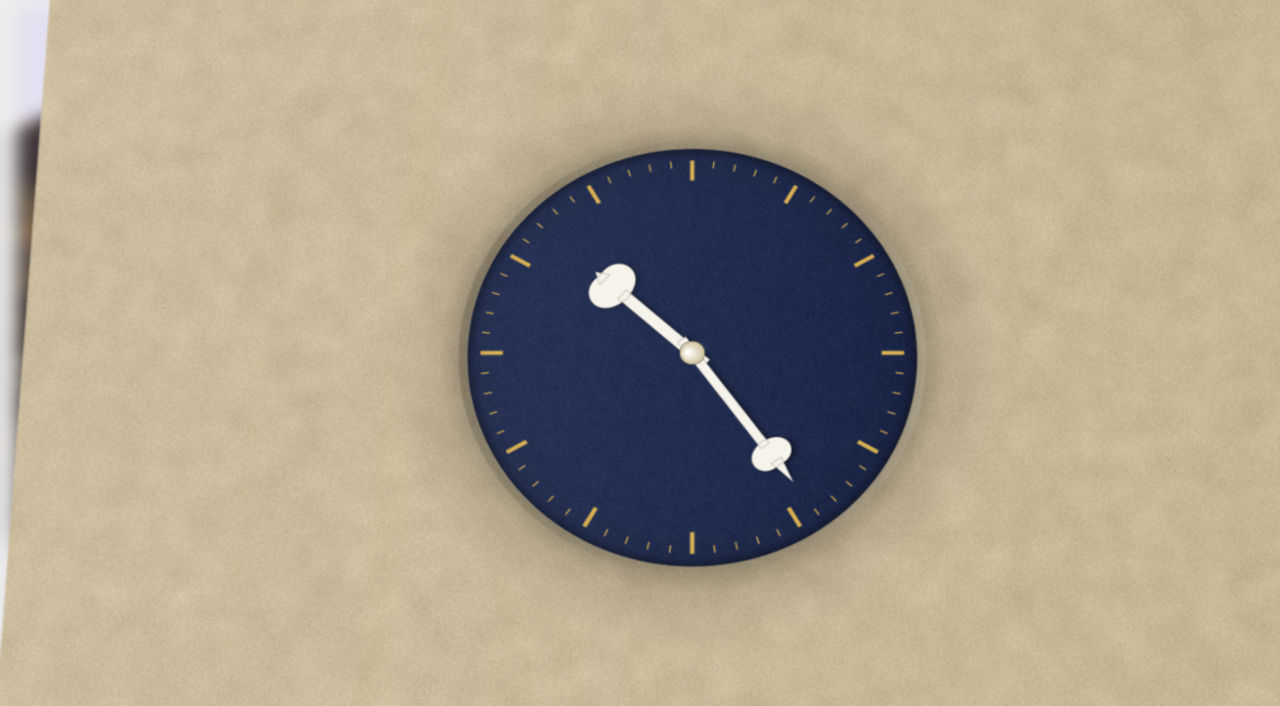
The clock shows h=10 m=24
